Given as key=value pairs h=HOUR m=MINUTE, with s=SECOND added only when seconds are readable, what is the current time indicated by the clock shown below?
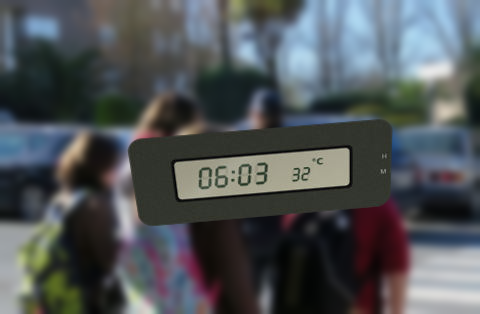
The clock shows h=6 m=3
